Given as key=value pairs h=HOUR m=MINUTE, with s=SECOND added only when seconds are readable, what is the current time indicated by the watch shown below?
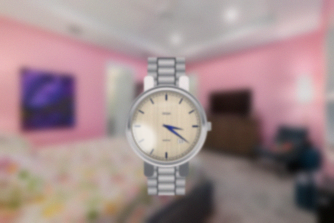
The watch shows h=3 m=21
